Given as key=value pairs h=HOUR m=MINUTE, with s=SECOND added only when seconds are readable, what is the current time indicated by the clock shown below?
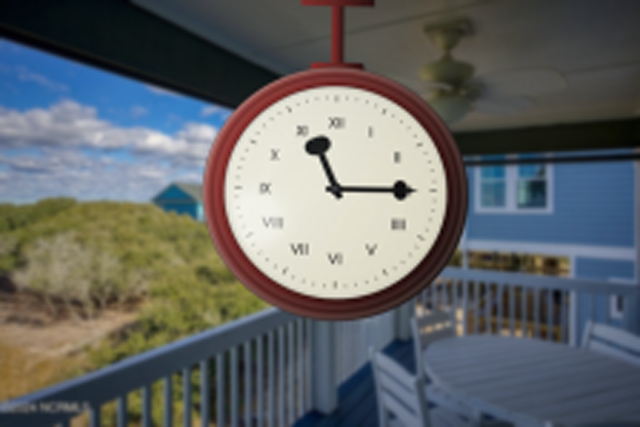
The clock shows h=11 m=15
